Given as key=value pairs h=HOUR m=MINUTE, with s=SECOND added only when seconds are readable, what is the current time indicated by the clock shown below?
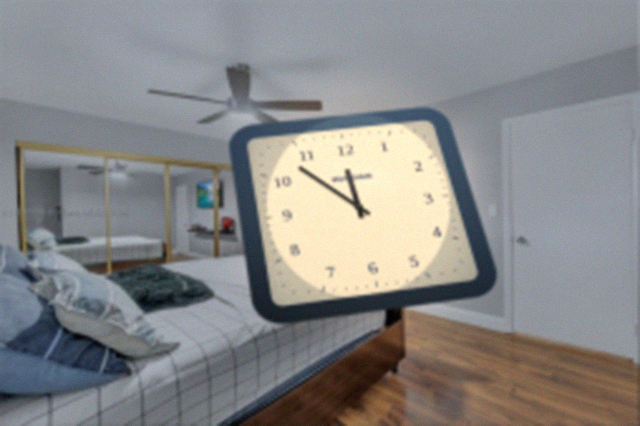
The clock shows h=11 m=53
